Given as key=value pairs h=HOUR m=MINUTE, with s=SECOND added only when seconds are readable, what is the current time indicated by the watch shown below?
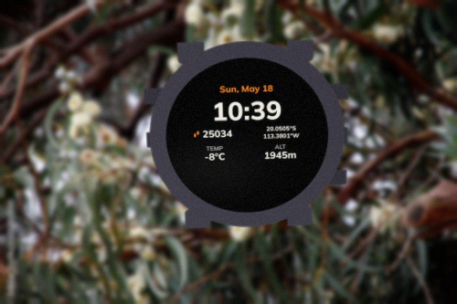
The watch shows h=10 m=39
